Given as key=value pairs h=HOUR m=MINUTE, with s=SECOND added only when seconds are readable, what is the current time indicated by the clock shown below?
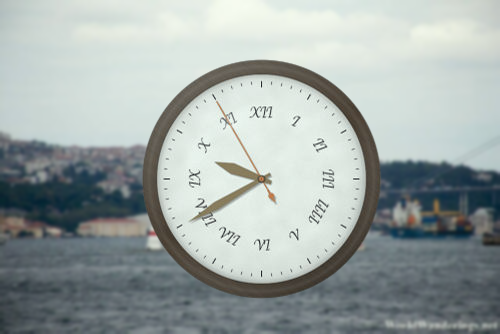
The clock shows h=9 m=39 s=55
